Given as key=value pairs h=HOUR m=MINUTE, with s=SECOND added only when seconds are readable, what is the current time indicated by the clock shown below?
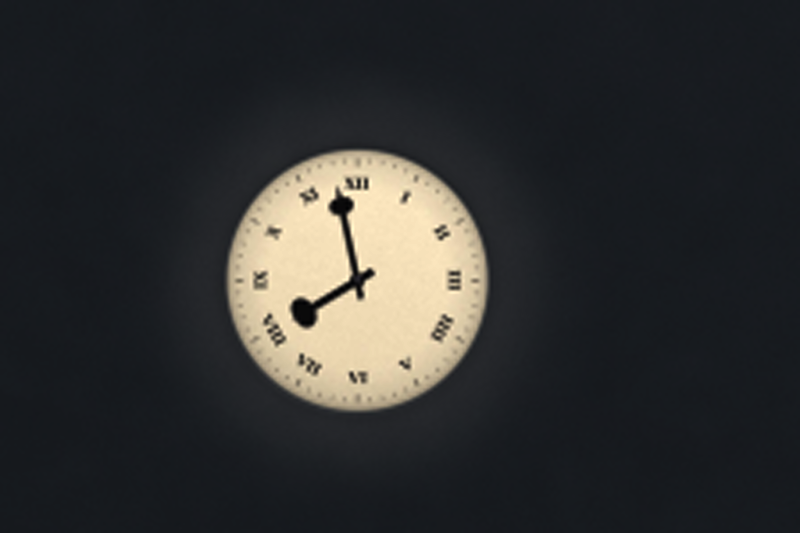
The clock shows h=7 m=58
